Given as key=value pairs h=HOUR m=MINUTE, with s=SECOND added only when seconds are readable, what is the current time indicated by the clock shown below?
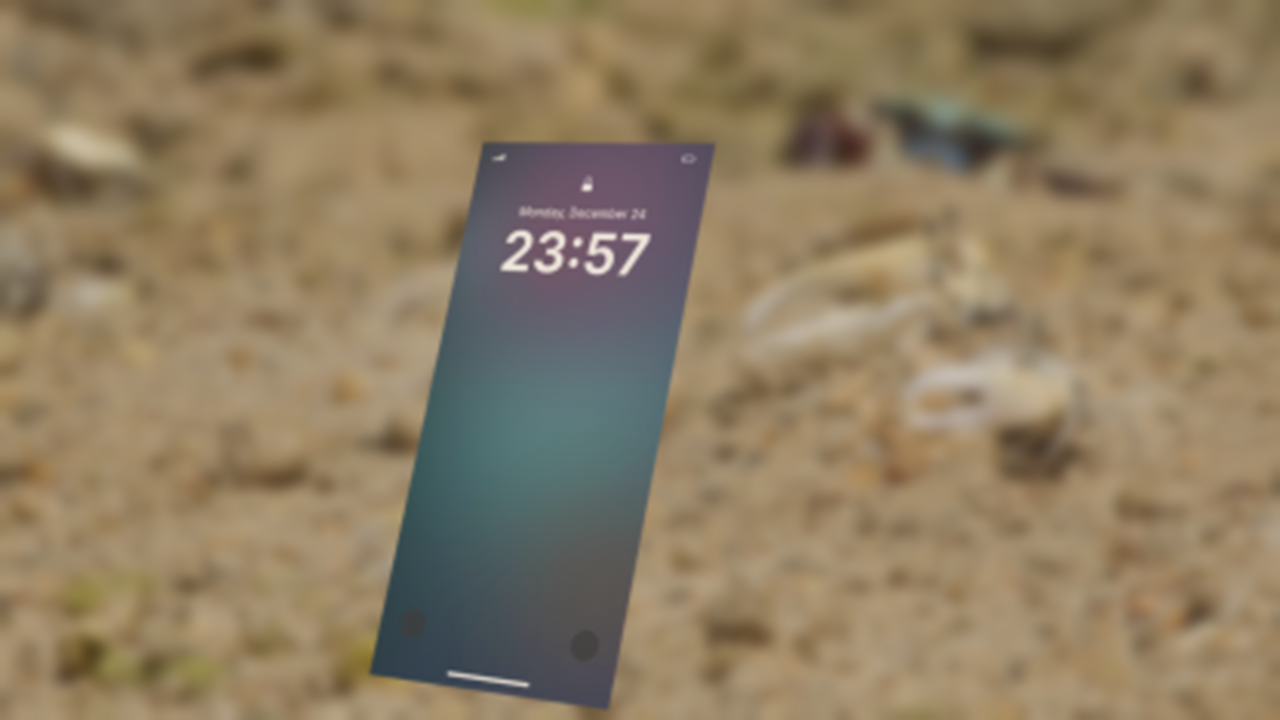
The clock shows h=23 m=57
